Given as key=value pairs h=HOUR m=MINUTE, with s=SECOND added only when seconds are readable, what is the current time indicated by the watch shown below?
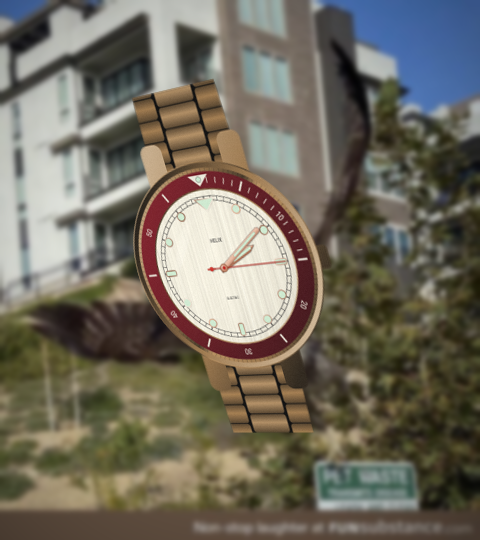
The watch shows h=2 m=9 s=15
